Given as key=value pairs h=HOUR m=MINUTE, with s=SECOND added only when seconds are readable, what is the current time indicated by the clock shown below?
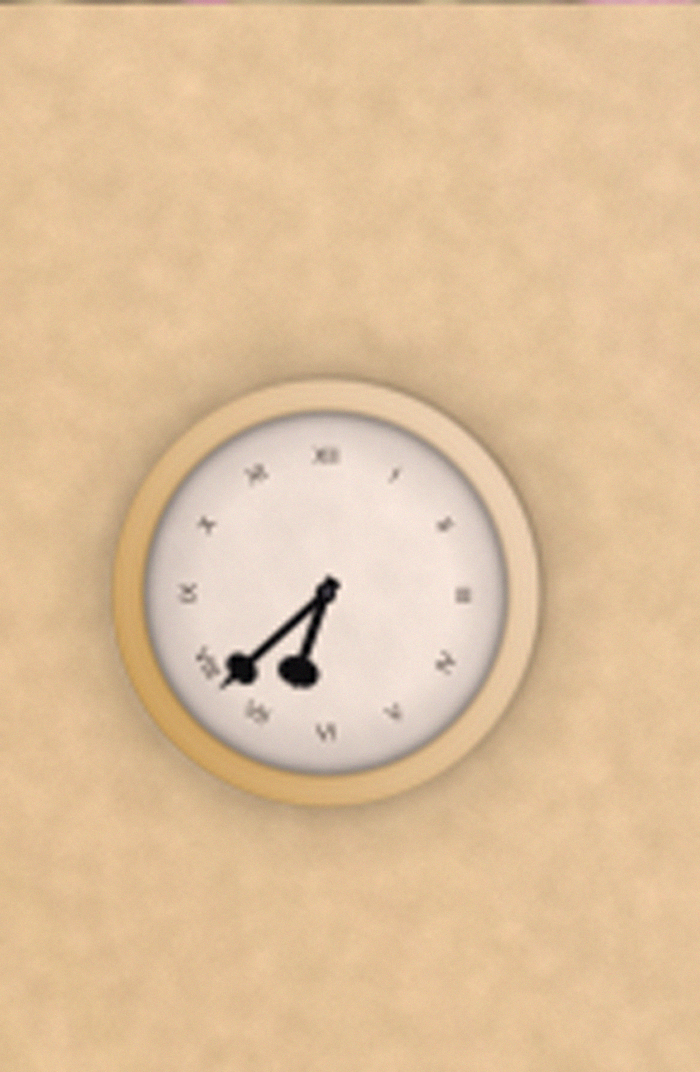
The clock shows h=6 m=38
